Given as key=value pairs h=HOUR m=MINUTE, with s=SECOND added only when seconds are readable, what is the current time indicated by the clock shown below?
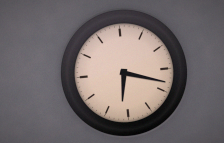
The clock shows h=6 m=18
